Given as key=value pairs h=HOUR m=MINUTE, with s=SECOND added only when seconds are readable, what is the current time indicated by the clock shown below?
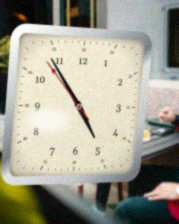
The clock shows h=4 m=53 s=53
